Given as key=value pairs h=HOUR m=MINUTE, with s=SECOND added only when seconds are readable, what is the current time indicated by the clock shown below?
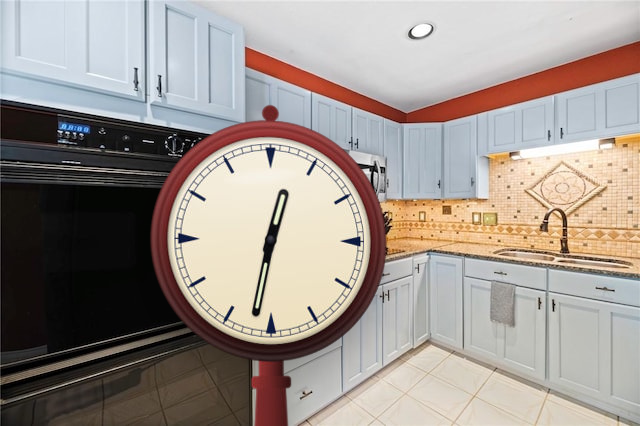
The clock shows h=12 m=32
